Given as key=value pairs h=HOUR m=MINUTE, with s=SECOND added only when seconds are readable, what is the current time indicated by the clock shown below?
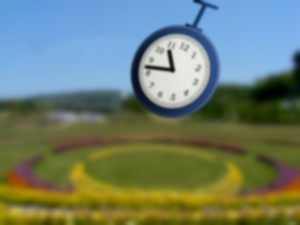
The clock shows h=10 m=42
